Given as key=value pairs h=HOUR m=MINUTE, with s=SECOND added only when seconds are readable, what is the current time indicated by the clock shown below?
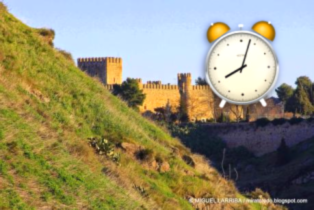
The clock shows h=8 m=3
